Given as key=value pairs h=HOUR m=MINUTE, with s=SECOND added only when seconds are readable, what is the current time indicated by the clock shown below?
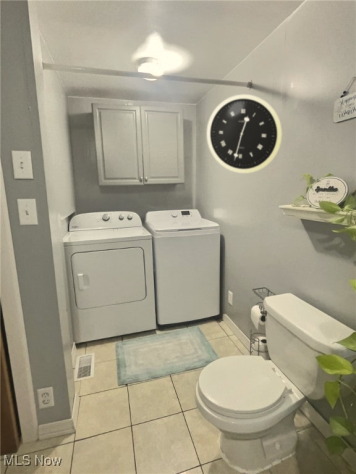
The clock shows h=12 m=32
